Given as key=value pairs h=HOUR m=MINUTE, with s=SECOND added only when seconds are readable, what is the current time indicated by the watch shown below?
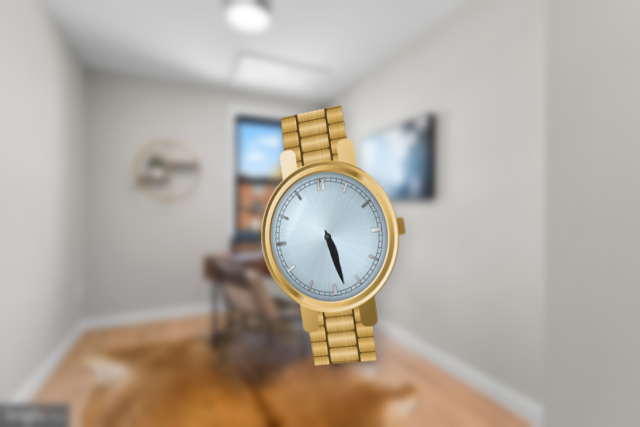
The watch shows h=5 m=28
